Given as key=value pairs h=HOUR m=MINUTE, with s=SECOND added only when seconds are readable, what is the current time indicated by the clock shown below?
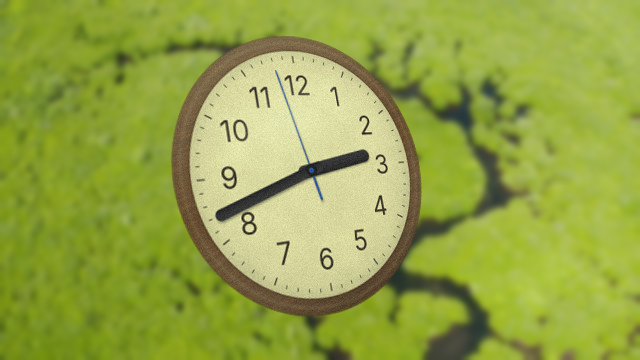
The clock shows h=2 m=41 s=58
